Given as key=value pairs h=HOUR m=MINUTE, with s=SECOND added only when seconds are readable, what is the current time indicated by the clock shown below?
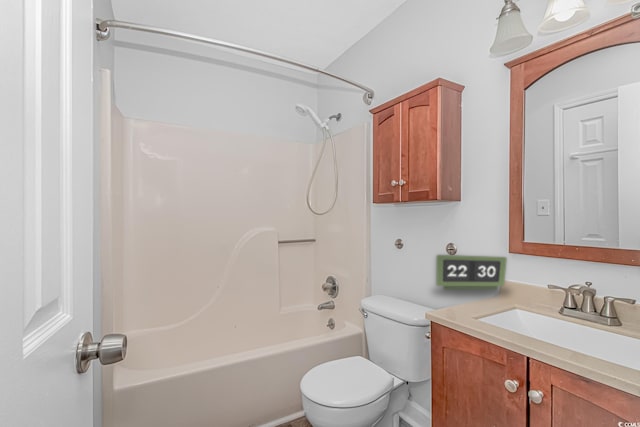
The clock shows h=22 m=30
